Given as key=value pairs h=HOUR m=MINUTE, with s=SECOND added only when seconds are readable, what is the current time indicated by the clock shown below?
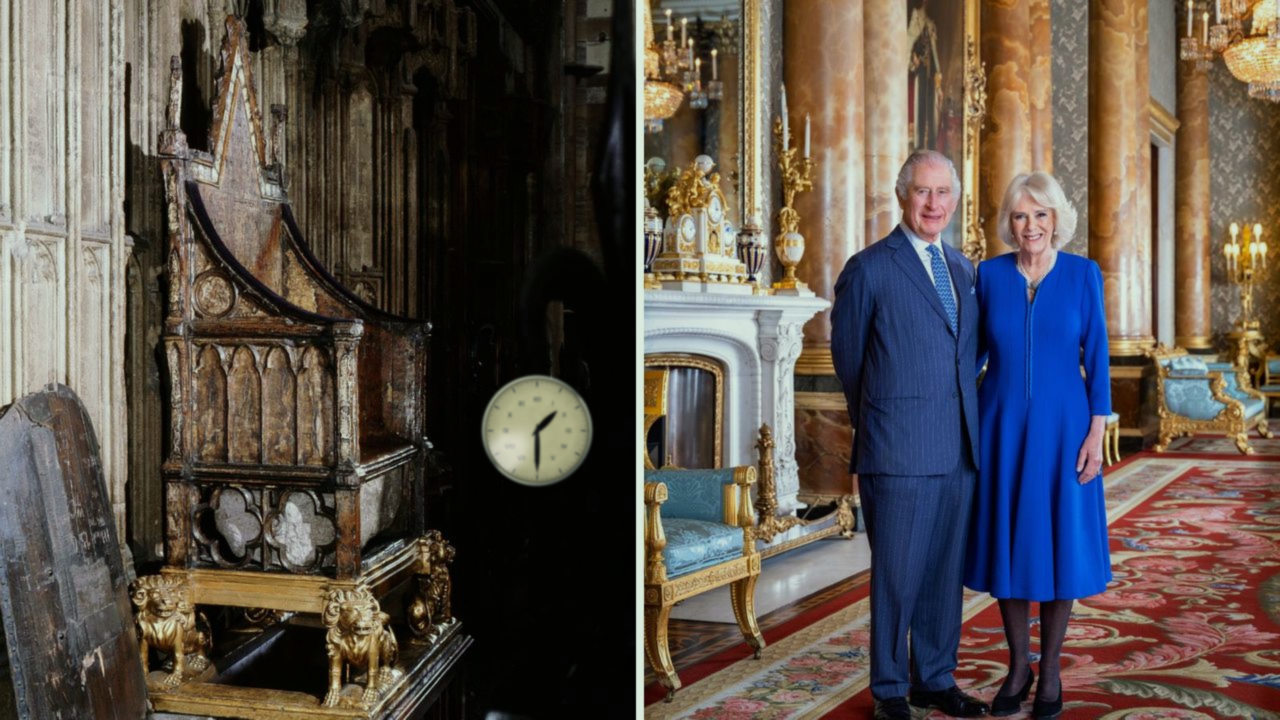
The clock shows h=1 m=30
